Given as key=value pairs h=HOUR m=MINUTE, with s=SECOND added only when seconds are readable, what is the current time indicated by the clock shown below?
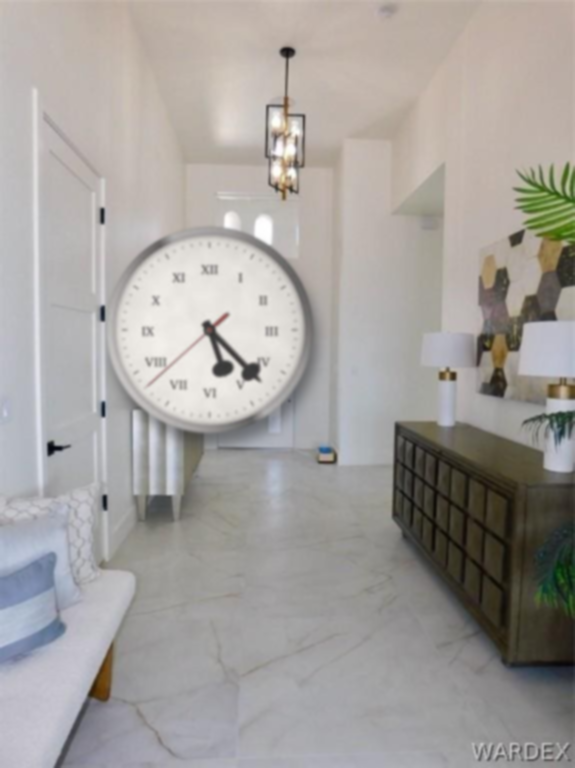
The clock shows h=5 m=22 s=38
